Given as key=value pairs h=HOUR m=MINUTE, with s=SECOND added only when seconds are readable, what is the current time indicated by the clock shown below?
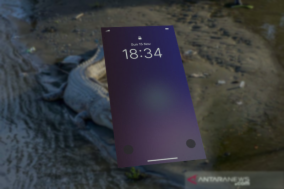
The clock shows h=18 m=34
